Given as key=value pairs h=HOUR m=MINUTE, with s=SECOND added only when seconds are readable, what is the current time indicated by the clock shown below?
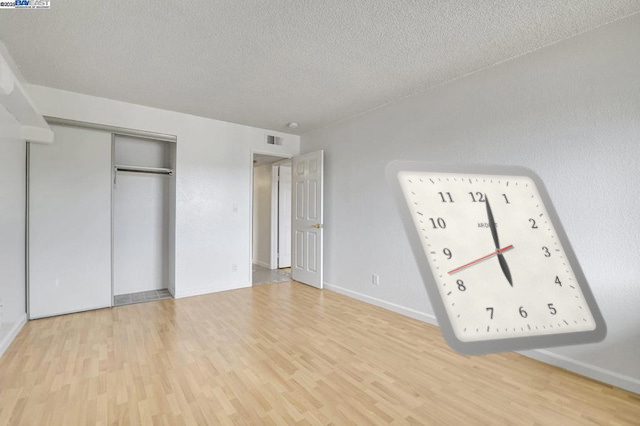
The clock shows h=6 m=1 s=42
